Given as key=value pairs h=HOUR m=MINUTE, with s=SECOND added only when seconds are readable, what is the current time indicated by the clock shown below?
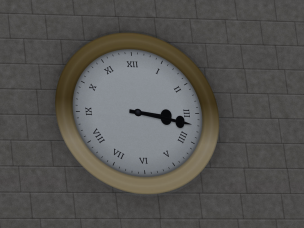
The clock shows h=3 m=17
